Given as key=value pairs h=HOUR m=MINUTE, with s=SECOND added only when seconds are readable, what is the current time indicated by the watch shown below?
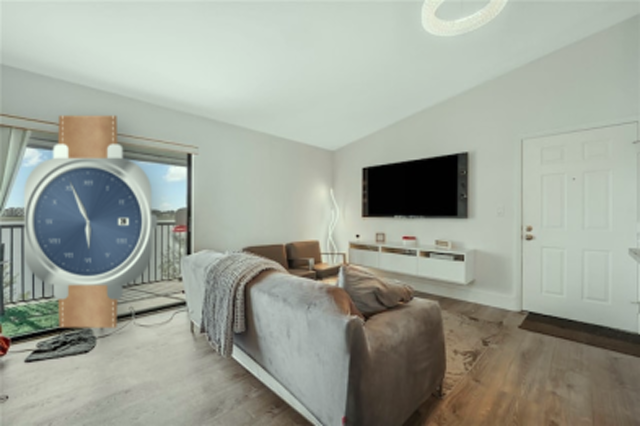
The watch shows h=5 m=56
